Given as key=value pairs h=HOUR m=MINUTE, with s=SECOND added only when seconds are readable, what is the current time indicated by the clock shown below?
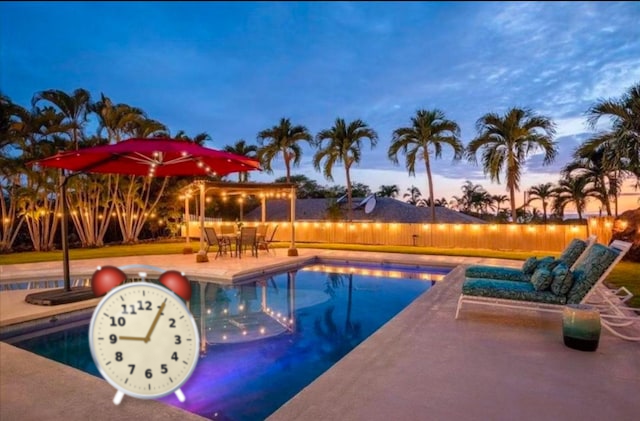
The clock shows h=9 m=5
